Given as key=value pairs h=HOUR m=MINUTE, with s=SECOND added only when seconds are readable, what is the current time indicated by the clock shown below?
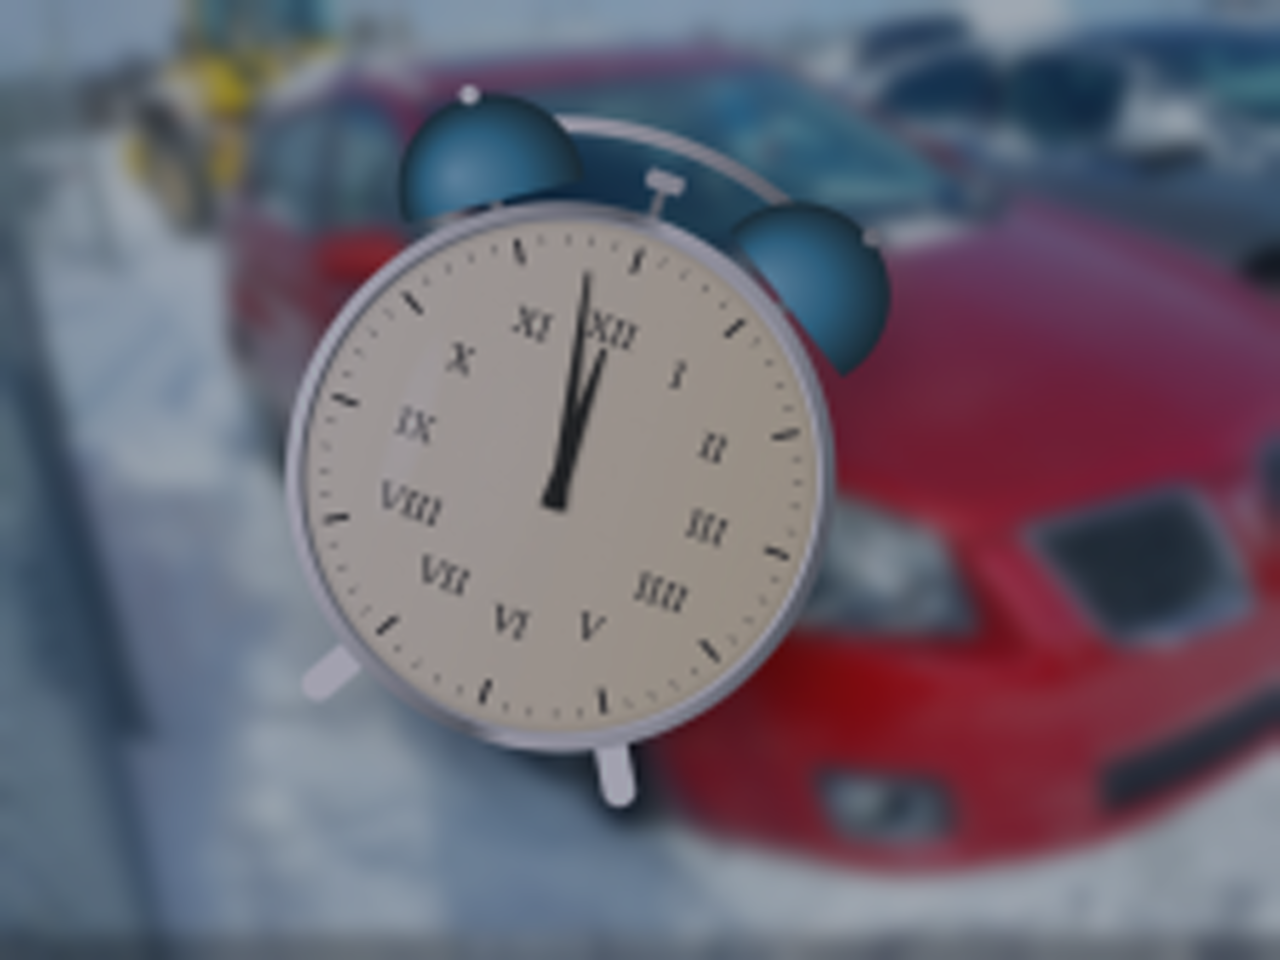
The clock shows h=11 m=58
